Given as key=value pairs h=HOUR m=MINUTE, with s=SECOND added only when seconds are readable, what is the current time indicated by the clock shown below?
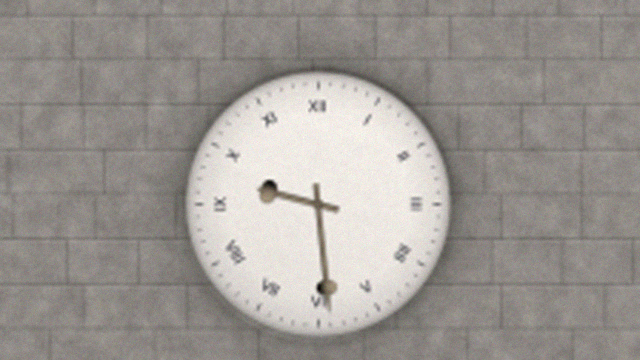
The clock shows h=9 m=29
